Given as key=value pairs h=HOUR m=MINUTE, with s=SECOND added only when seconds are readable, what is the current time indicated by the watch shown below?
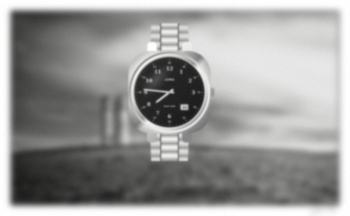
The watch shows h=7 m=46
